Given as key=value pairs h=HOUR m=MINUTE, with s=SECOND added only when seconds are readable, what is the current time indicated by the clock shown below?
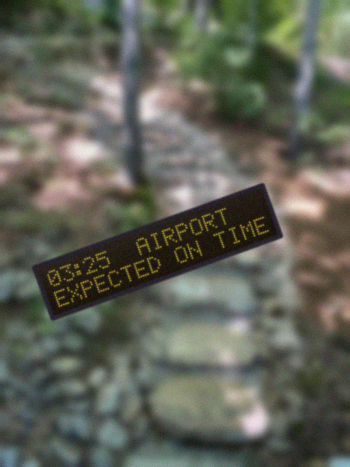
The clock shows h=3 m=25
